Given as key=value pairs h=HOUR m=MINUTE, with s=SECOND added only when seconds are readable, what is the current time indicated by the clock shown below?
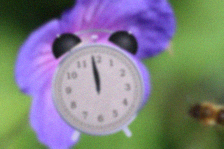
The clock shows h=11 m=59
